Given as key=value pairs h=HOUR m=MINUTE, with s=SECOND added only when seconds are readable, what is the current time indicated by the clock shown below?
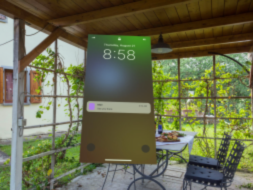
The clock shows h=8 m=58
